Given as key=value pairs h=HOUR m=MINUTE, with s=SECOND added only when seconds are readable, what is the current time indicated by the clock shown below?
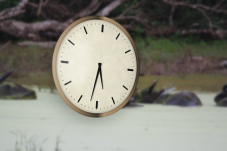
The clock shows h=5 m=32
